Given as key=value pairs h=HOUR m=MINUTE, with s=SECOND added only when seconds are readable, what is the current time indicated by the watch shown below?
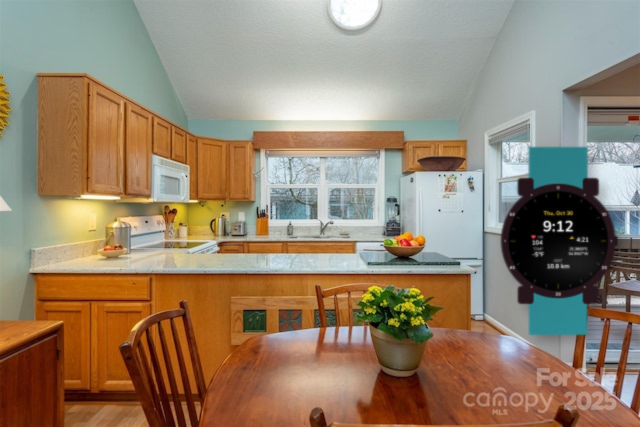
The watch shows h=9 m=12
